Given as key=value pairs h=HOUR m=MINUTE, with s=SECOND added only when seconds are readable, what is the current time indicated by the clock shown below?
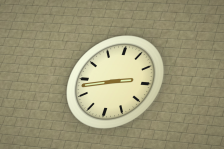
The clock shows h=2 m=43
